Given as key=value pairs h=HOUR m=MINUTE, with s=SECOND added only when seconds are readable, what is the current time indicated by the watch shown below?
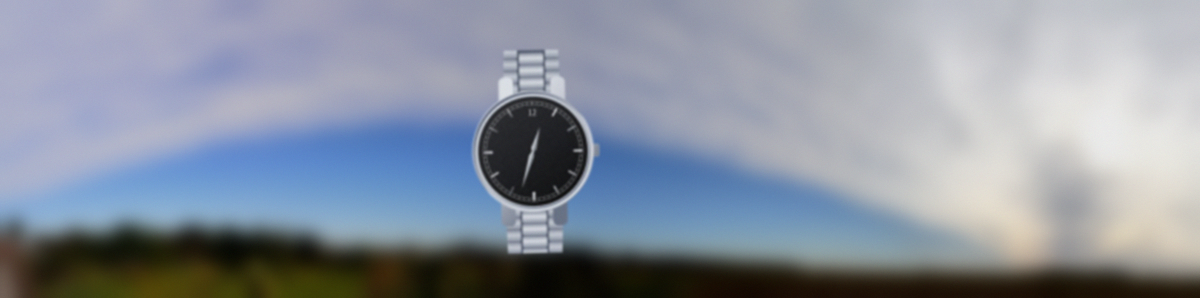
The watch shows h=12 m=33
